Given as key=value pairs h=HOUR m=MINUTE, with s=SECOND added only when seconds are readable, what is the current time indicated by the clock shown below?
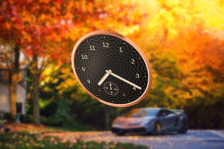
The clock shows h=7 m=19
